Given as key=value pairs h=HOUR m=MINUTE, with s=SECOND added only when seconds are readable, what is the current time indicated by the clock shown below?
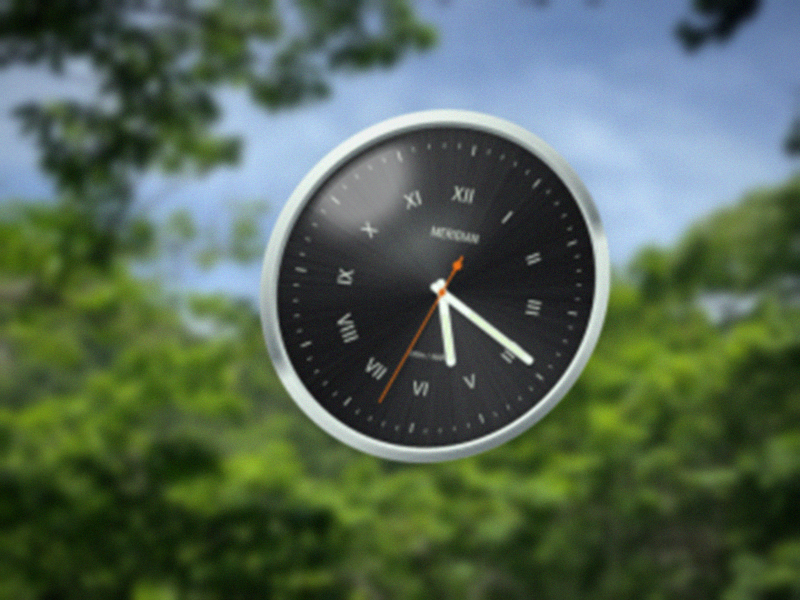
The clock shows h=5 m=19 s=33
